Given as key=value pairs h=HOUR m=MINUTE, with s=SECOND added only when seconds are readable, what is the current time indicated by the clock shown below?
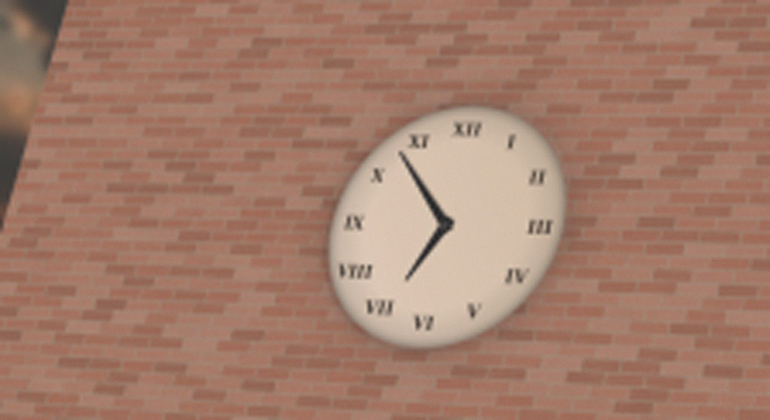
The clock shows h=6 m=53
